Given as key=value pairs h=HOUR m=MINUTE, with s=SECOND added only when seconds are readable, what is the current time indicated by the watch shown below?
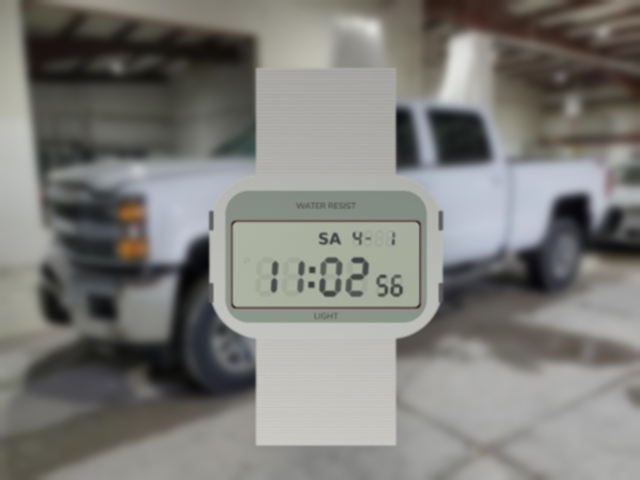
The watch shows h=11 m=2 s=56
